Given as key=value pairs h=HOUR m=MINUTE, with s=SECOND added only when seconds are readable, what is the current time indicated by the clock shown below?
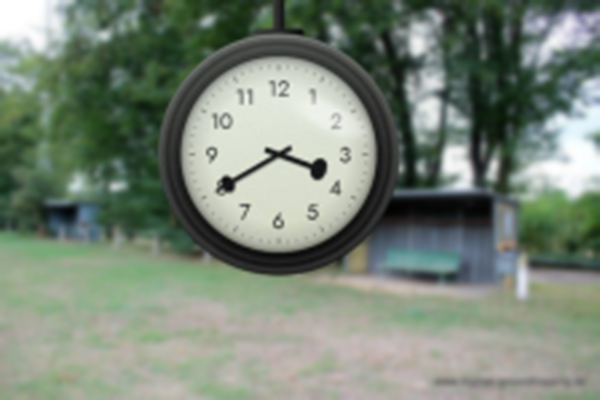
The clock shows h=3 m=40
